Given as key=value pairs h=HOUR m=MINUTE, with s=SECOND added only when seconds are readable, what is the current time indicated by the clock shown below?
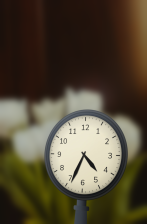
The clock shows h=4 m=34
